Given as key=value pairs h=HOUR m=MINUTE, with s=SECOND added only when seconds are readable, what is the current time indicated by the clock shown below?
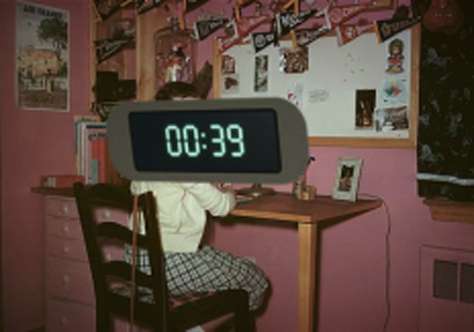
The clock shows h=0 m=39
